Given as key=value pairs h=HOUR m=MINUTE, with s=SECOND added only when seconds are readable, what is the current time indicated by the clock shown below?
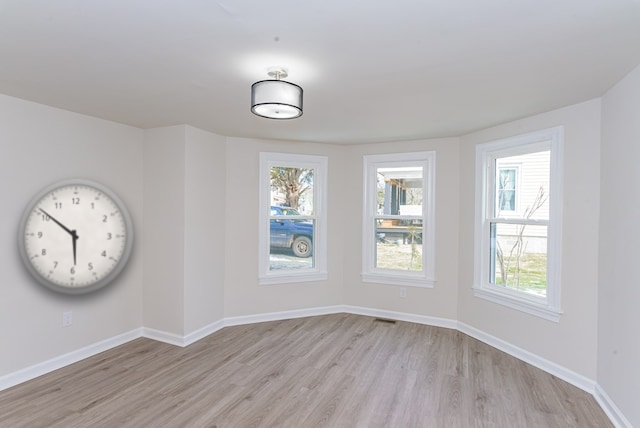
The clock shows h=5 m=51
